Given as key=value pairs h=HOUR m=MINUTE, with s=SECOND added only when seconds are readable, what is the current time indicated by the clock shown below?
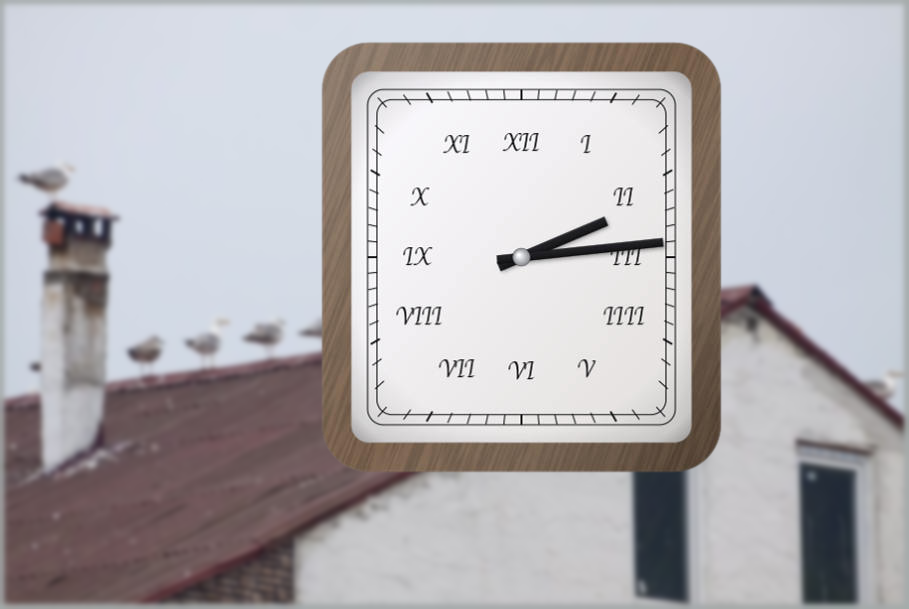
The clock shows h=2 m=14
